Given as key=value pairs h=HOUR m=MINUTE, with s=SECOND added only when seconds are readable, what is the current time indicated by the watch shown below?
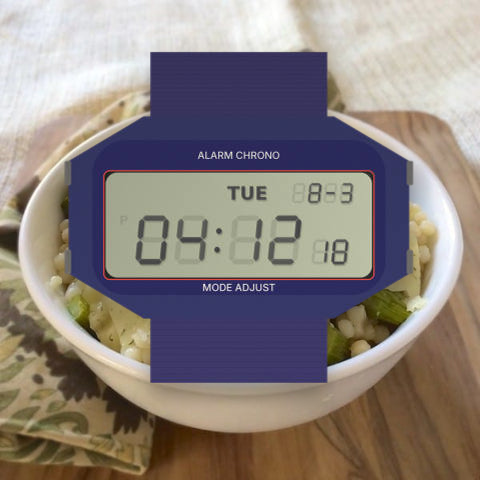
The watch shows h=4 m=12 s=18
